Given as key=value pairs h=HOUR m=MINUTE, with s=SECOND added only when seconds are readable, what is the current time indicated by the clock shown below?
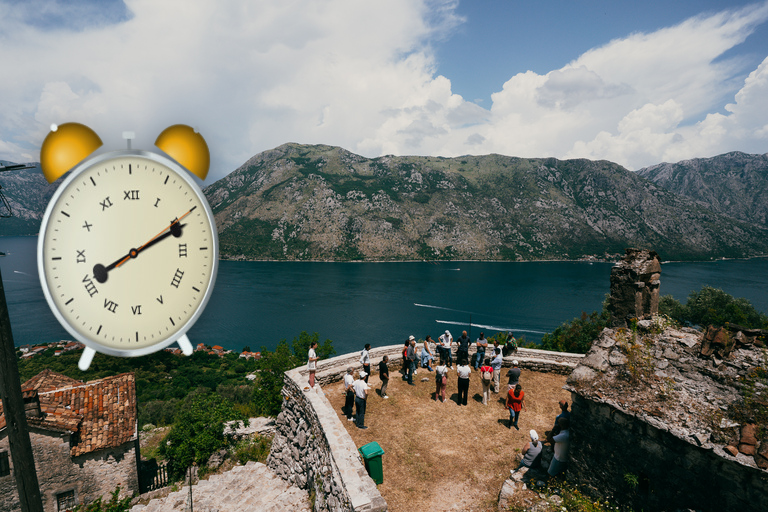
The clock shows h=8 m=11 s=10
